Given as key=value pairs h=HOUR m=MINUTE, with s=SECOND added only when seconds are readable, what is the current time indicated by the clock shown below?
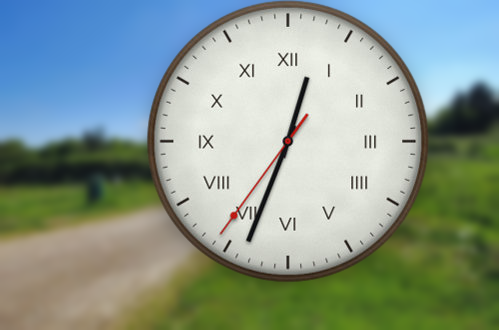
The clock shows h=12 m=33 s=36
